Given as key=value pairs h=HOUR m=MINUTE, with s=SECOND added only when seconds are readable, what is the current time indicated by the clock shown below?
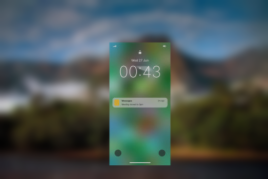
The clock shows h=0 m=43
